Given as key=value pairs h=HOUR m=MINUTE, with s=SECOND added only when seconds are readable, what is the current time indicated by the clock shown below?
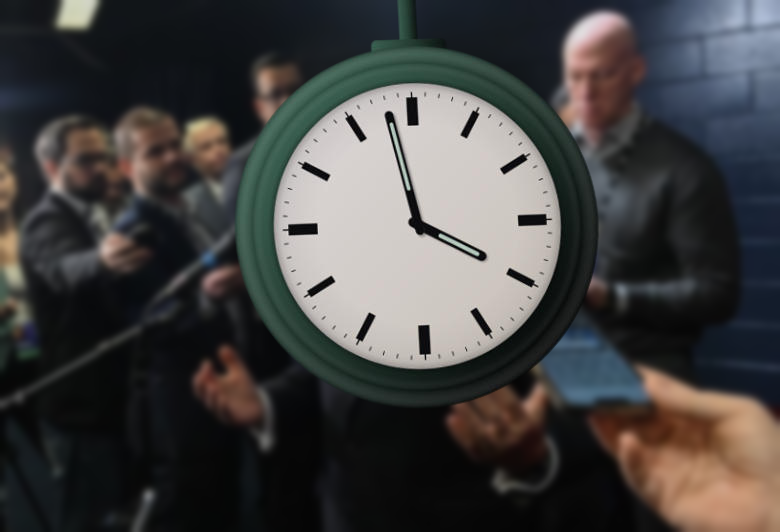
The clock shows h=3 m=58
